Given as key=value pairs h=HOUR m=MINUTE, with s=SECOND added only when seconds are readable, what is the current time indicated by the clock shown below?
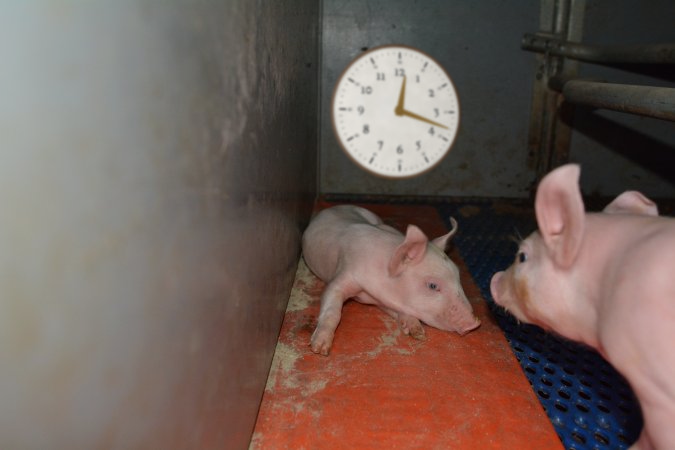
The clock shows h=12 m=18
